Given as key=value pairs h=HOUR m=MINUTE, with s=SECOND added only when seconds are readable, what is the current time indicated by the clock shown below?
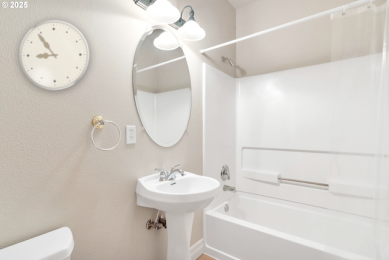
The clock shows h=8 m=54
